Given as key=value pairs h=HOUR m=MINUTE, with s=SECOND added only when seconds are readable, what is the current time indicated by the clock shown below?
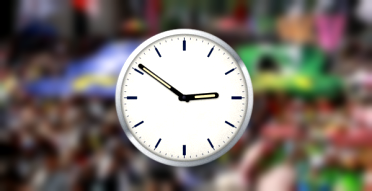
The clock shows h=2 m=51
